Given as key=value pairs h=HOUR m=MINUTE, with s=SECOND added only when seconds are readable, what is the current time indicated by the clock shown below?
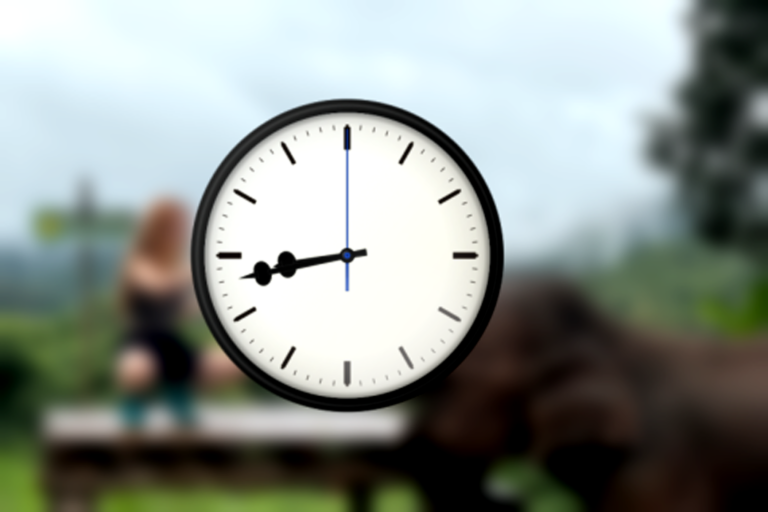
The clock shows h=8 m=43 s=0
